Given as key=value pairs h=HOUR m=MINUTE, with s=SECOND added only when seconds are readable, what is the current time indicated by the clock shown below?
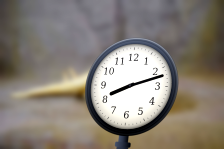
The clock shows h=8 m=12
